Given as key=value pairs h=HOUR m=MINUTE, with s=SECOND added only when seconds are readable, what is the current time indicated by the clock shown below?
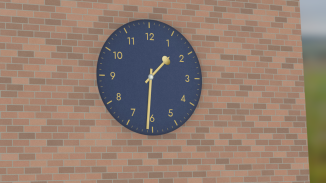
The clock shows h=1 m=31
